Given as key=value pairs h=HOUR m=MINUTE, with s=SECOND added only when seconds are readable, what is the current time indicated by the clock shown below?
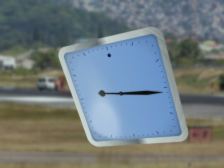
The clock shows h=9 m=16
